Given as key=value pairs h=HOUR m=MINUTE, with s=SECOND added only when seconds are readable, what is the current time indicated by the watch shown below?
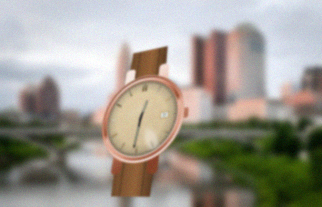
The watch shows h=12 m=31
